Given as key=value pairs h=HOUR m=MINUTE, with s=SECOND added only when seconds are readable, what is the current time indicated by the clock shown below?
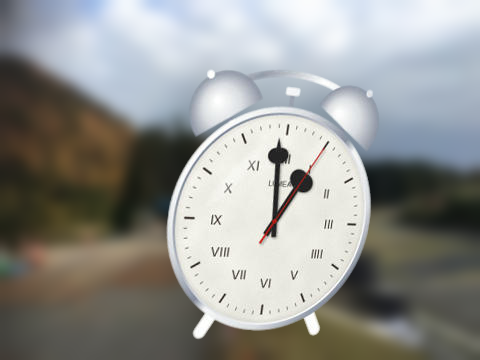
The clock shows h=12 m=59 s=5
